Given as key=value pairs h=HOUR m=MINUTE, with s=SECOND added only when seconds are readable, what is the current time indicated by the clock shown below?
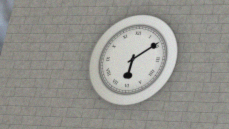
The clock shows h=6 m=9
